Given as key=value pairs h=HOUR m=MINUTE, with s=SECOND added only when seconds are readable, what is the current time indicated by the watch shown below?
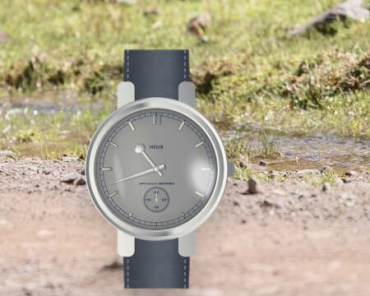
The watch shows h=10 m=42
